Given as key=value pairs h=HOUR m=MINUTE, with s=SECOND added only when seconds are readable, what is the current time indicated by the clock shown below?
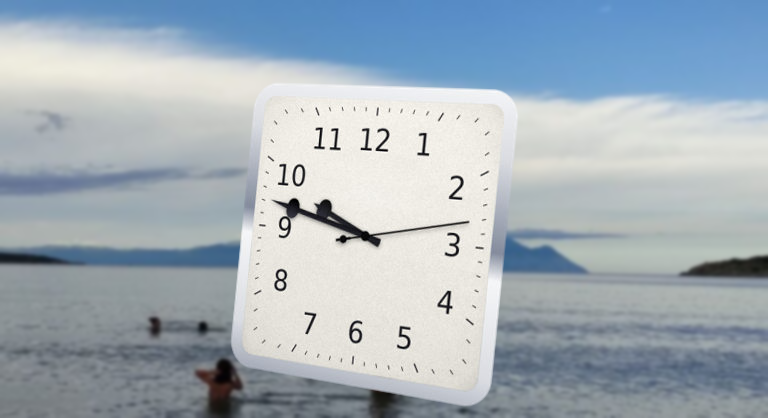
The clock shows h=9 m=47 s=13
